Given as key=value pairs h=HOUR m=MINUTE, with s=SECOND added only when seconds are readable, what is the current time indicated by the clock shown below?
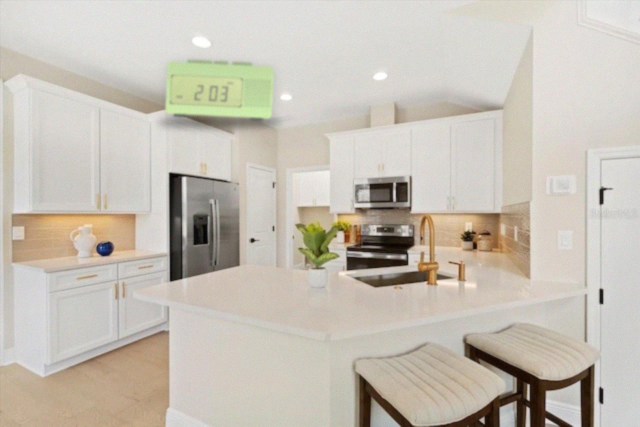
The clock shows h=2 m=3
